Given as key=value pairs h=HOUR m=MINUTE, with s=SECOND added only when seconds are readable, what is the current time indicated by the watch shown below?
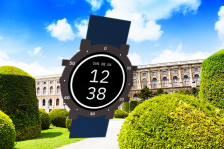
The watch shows h=12 m=38
